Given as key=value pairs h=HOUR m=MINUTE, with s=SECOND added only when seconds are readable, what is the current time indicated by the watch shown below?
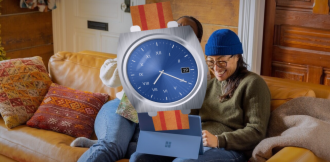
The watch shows h=7 m=20
